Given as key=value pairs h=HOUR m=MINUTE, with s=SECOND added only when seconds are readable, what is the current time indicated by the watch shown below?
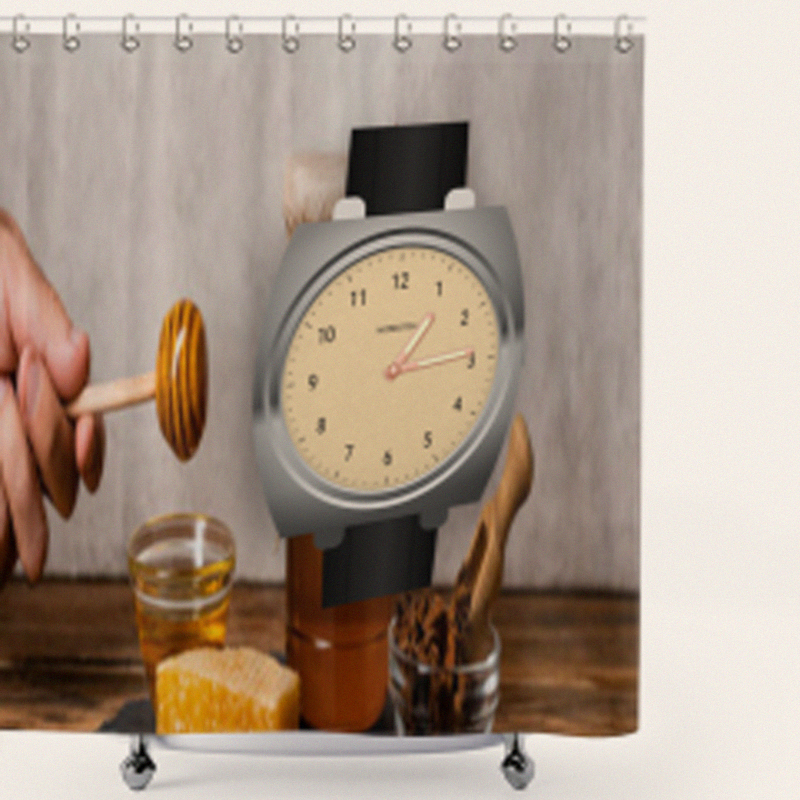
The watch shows h=1 m=14
